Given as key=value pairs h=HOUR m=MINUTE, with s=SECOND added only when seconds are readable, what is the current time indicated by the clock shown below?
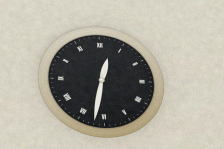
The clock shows h=12 m=32
